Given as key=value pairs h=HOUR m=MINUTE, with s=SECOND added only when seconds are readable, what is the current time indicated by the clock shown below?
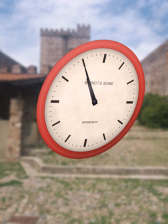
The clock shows h=10 m=55
